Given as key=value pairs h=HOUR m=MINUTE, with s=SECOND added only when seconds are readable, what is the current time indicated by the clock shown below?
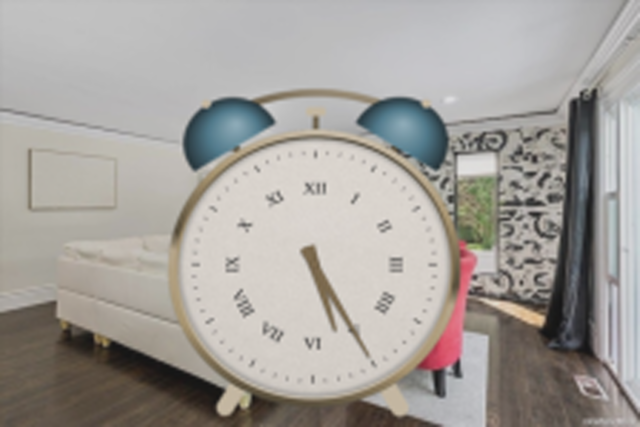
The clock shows h=5 m=25
